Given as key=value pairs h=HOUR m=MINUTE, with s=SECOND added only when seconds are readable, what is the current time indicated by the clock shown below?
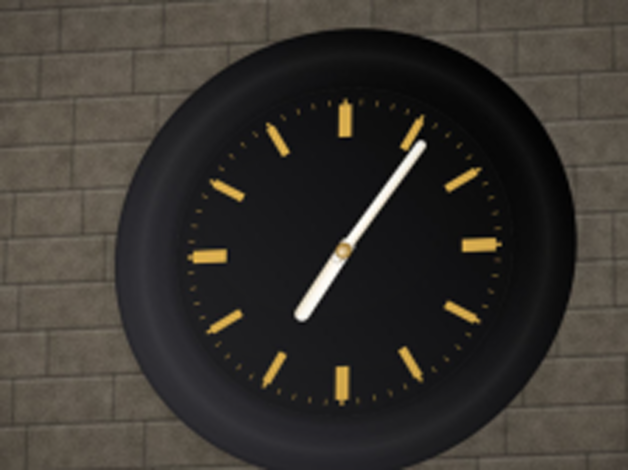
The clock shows h=7 m=6
